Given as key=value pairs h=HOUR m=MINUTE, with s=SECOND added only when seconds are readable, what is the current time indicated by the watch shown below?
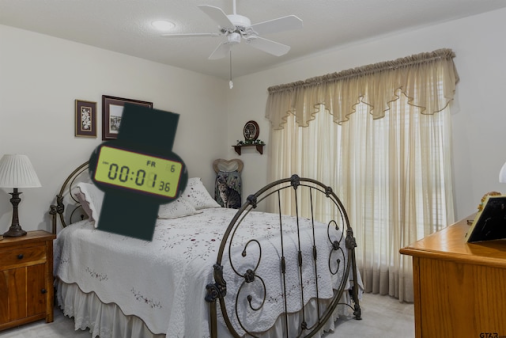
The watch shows h=0 m=1 s=36
